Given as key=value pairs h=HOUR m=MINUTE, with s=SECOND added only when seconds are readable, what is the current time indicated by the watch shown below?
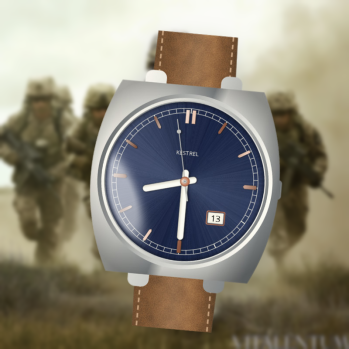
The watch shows h=8 m=29 s=58
